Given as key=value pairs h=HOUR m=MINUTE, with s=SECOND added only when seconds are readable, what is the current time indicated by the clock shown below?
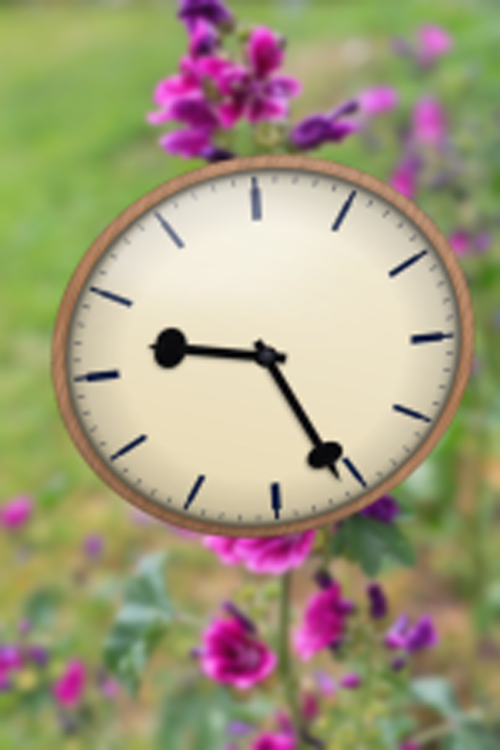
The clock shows h=9 m=26
